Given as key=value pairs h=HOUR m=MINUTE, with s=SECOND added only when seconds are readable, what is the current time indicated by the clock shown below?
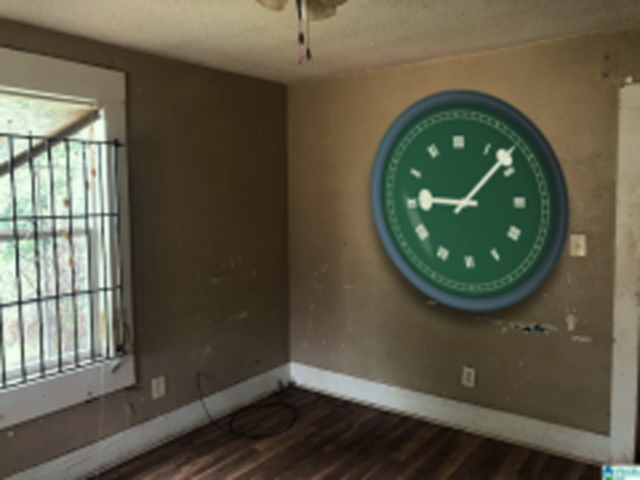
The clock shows h=9 m=8
